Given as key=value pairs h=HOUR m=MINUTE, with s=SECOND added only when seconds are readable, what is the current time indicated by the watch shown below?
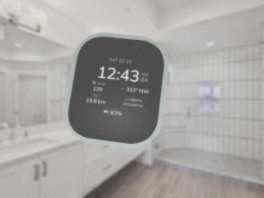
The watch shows h=12 m=43
